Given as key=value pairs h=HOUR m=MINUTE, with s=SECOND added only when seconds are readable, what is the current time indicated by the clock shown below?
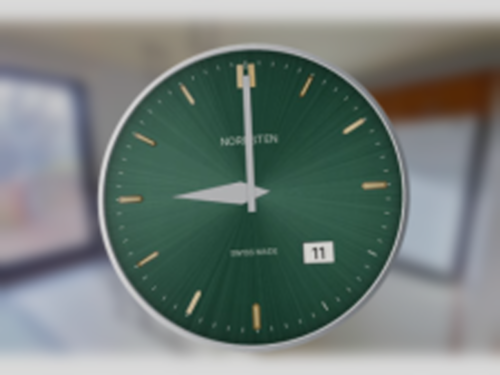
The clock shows h=9 m=0
